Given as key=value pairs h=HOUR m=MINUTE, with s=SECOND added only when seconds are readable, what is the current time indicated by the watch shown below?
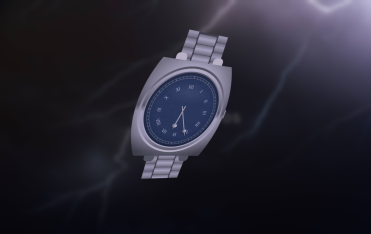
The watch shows h=6 m=26
